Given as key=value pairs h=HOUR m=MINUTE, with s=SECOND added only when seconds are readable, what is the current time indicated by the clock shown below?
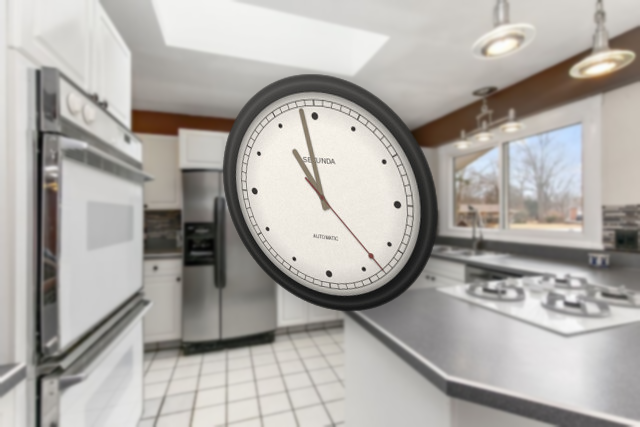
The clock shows h=10 m=58 s=23
